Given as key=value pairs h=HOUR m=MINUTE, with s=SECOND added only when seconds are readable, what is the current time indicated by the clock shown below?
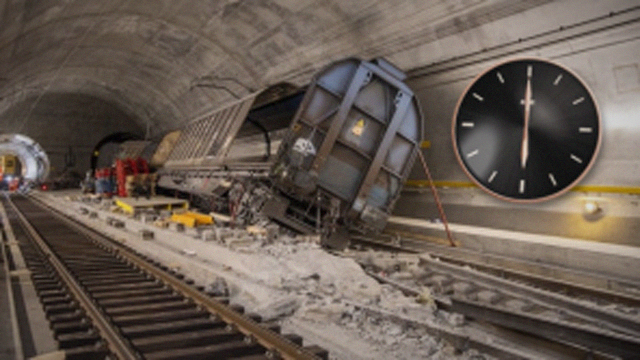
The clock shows h=6 m=0
